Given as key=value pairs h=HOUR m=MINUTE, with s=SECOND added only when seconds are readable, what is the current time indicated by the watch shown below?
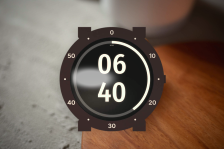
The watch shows h=6 m=40
